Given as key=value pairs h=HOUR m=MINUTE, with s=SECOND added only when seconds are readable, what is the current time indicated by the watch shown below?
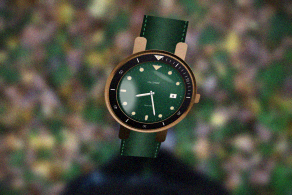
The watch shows h=8 m=27
